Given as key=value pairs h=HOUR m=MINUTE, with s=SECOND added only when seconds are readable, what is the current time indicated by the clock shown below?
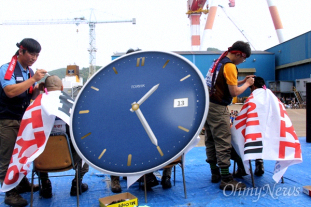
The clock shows h=1 m=25
